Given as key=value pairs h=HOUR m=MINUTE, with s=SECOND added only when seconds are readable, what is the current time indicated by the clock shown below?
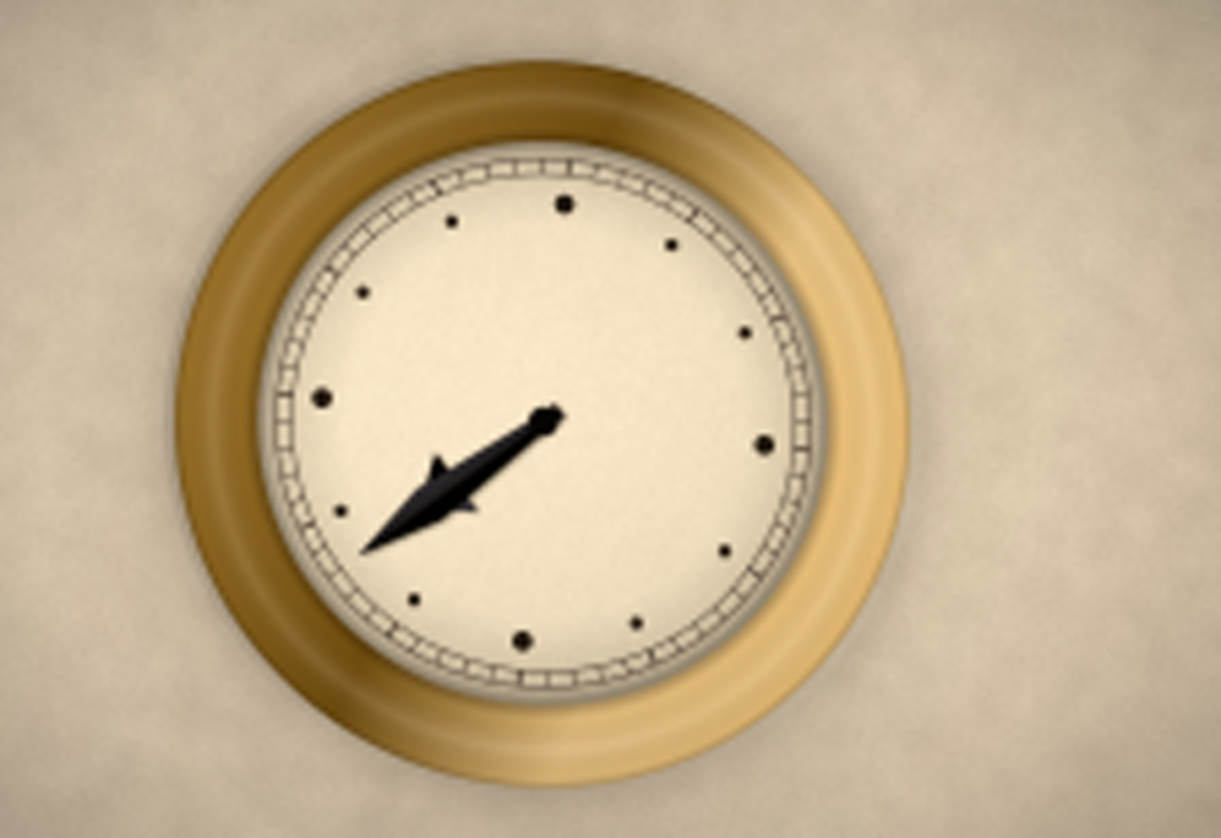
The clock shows h=7 m=38
